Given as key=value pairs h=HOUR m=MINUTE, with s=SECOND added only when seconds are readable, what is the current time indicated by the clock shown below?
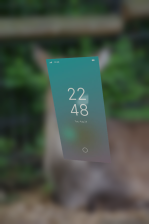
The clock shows h=22 m=48
